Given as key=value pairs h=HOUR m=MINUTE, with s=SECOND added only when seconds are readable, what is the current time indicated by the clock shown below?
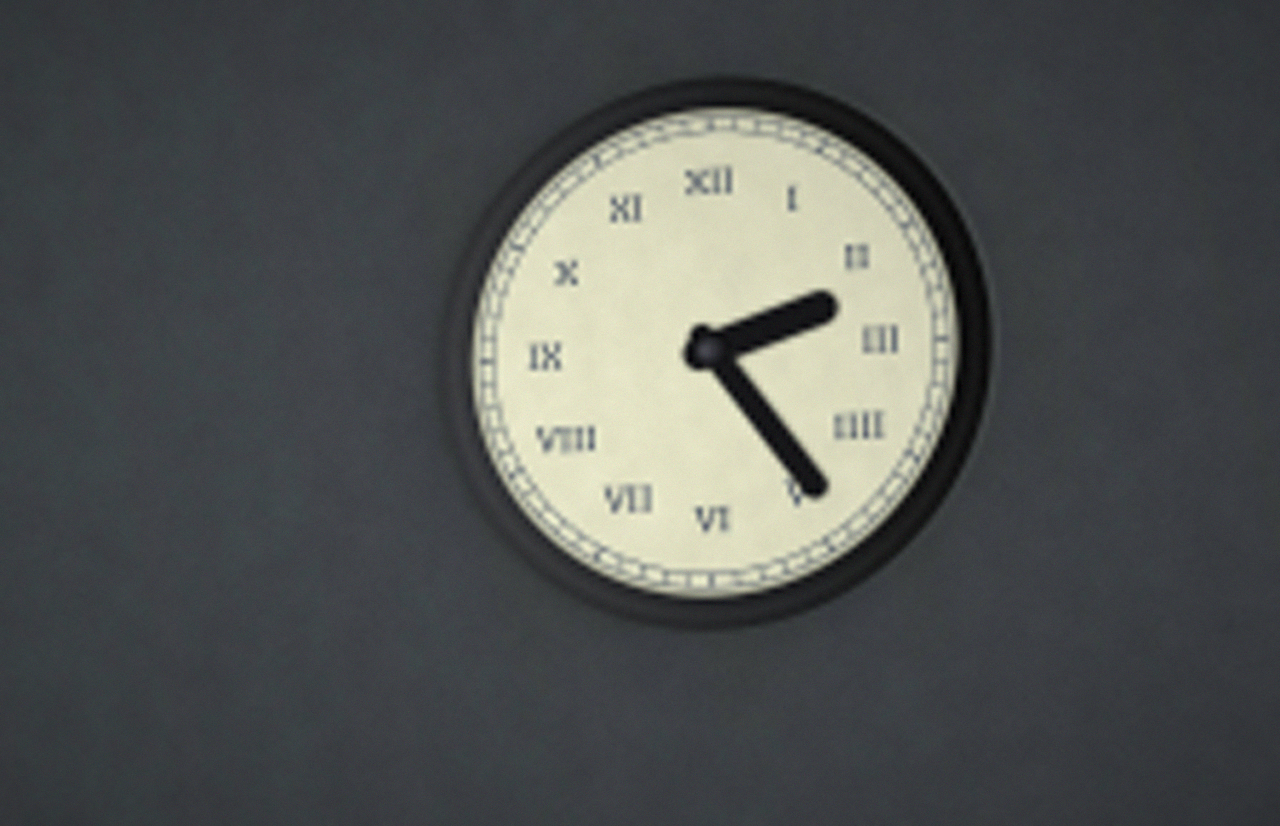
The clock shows h=2 m=24
